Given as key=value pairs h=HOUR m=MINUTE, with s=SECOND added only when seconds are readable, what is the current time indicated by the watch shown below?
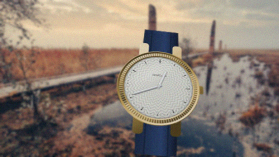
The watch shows h=12 m=41
